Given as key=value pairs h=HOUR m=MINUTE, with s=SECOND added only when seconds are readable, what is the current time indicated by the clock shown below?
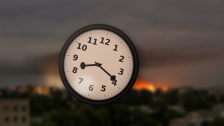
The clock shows h=8 m=19
